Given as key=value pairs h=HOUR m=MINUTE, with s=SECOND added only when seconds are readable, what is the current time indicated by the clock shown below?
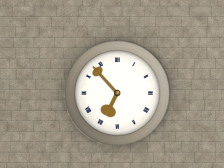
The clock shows h=6 m=53
